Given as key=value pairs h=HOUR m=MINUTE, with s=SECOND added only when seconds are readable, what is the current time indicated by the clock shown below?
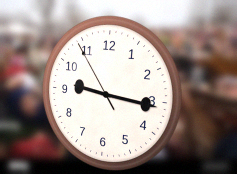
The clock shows h=9 m=15 s=54
